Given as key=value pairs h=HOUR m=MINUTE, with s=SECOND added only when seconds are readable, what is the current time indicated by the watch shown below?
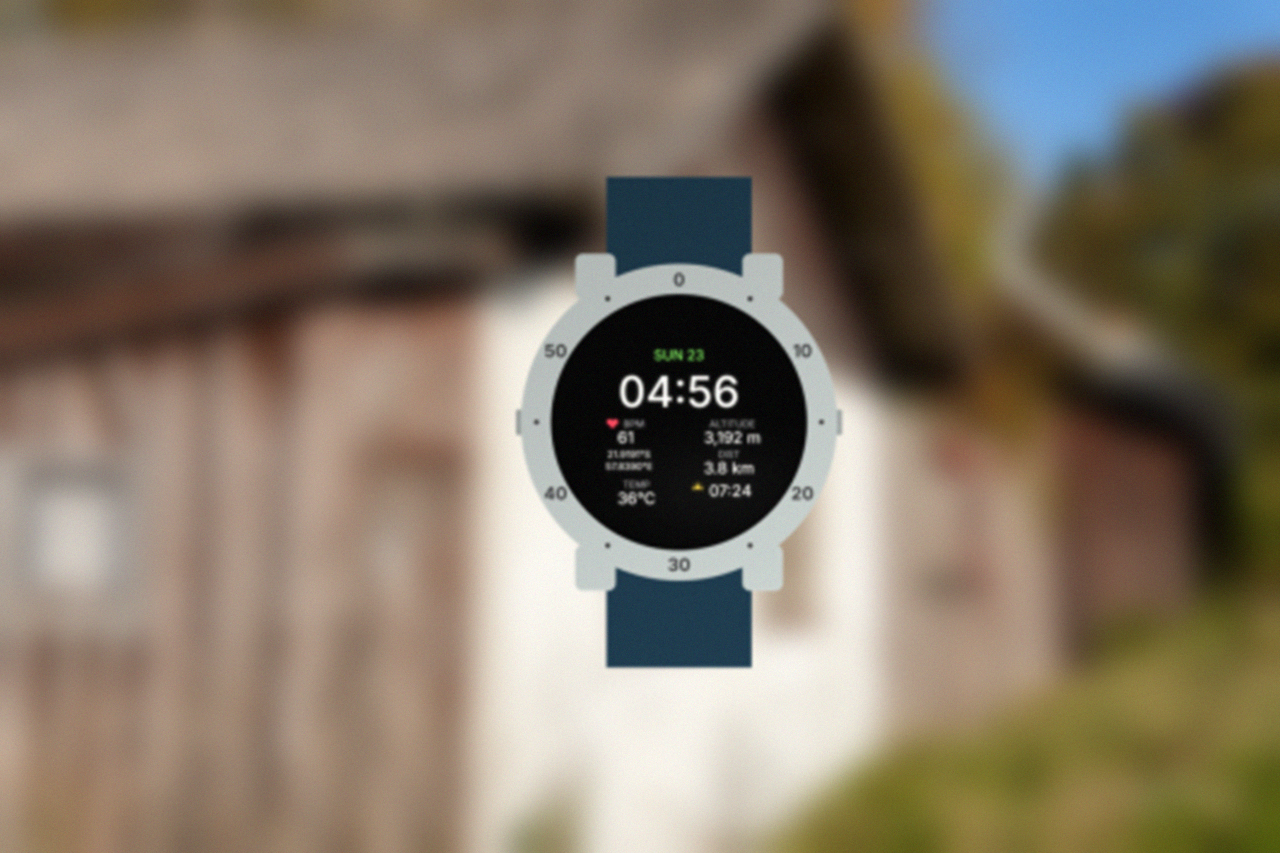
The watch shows h=4 m=56
